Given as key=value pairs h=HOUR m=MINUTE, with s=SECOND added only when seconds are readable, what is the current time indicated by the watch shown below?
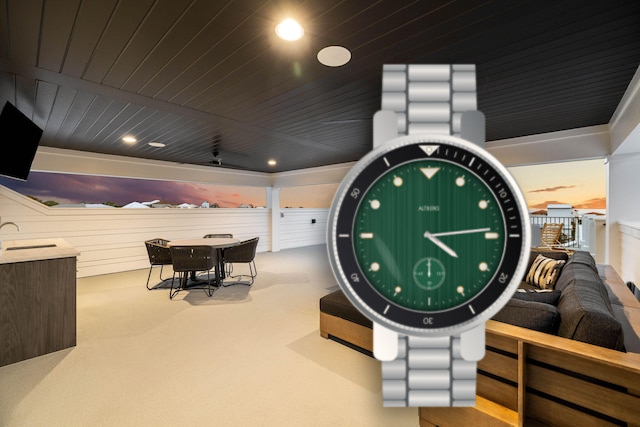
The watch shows h=4 m=14
